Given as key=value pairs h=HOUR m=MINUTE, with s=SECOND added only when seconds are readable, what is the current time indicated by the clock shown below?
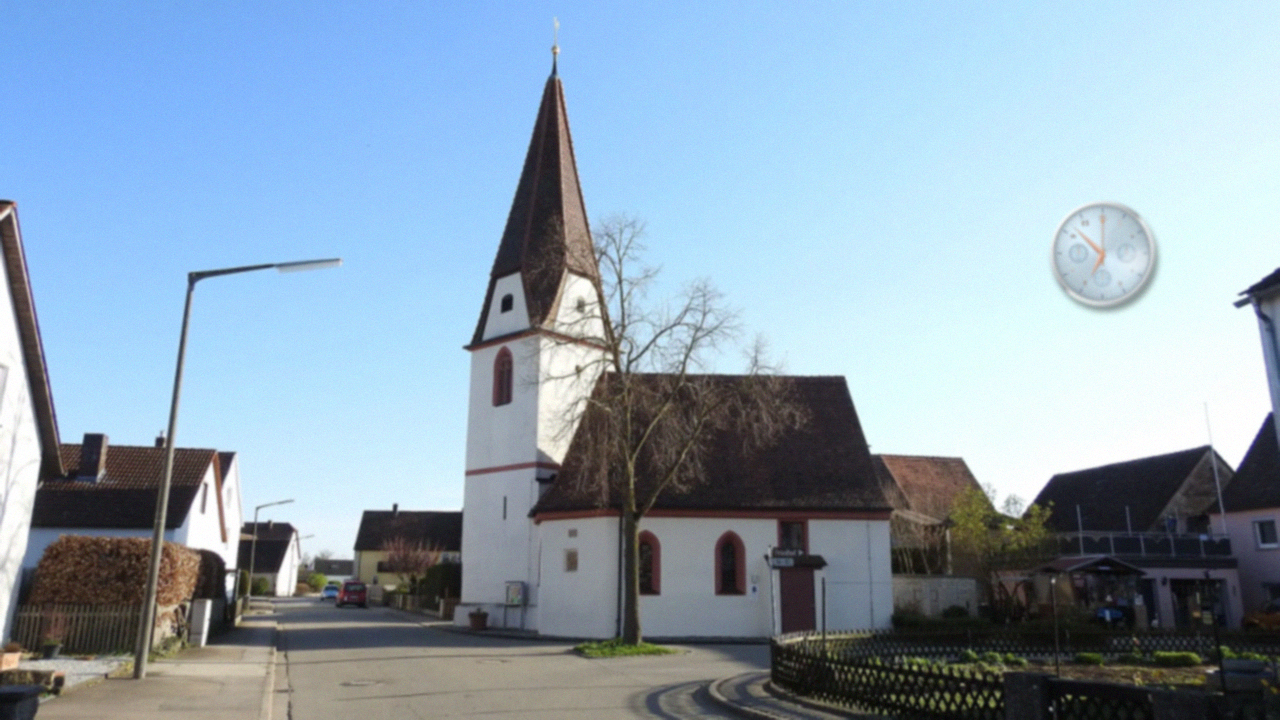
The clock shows h=6 m=52
